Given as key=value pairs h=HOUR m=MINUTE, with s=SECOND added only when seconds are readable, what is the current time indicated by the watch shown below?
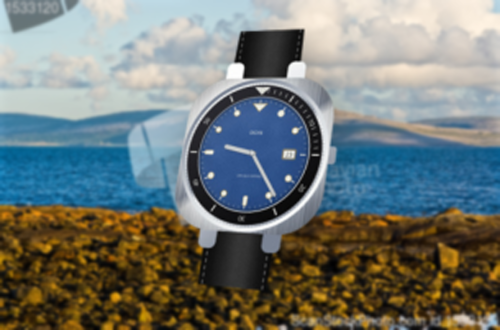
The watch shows h=9 m=24
